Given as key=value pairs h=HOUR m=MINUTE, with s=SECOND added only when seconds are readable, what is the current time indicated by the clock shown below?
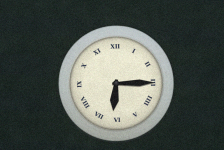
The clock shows h=6 m=15
